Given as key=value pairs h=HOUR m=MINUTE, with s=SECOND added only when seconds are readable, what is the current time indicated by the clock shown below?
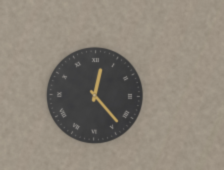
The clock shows h=12 m=23
